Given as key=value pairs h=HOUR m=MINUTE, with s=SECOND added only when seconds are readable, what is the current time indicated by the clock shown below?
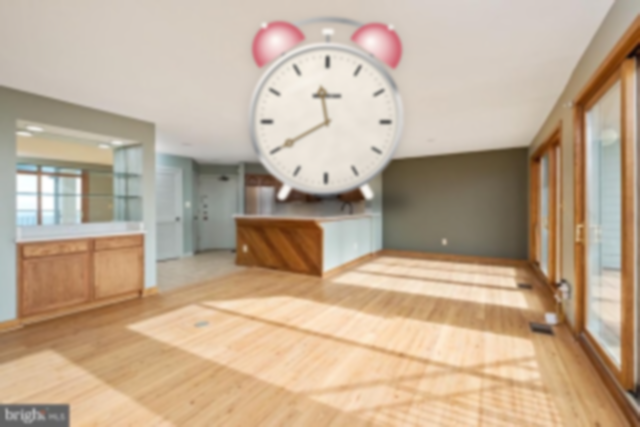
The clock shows h=11 m=40
